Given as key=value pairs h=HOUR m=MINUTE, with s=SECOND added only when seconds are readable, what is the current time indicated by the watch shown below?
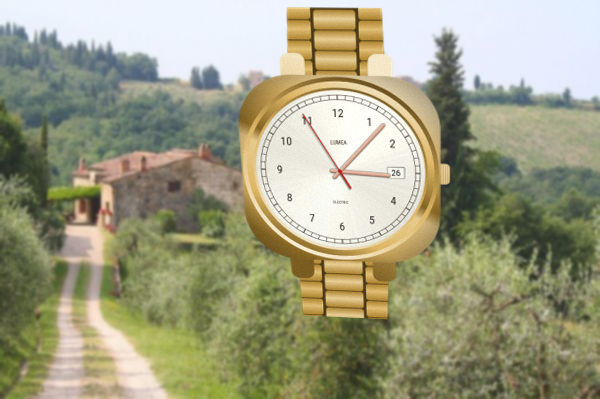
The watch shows h=3 m=6 s=55
